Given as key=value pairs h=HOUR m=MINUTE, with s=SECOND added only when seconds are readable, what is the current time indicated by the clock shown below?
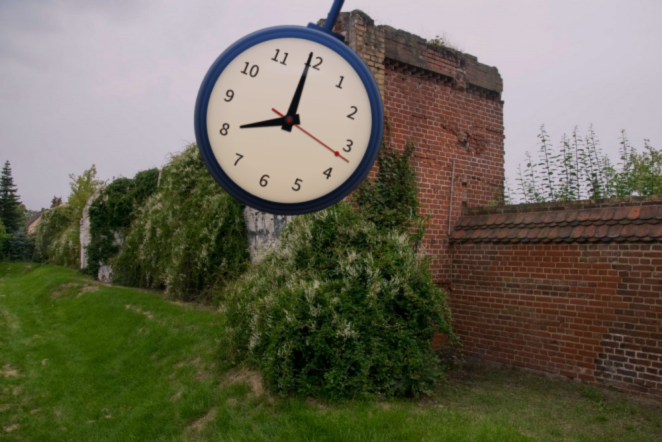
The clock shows h=7 m=59 s=17
